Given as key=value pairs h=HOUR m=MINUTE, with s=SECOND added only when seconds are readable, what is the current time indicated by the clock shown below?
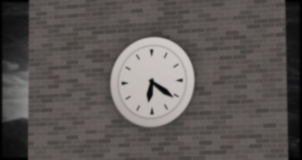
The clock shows h=6 m=21
